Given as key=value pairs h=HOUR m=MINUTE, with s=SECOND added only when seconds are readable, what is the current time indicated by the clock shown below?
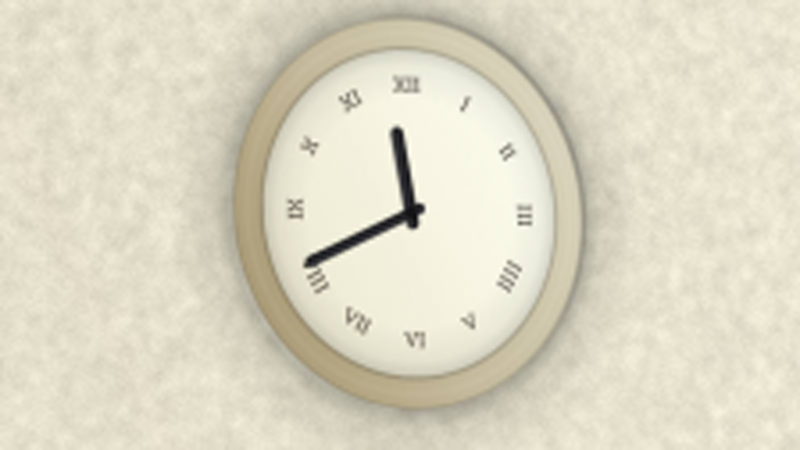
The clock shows h=11 m=41
